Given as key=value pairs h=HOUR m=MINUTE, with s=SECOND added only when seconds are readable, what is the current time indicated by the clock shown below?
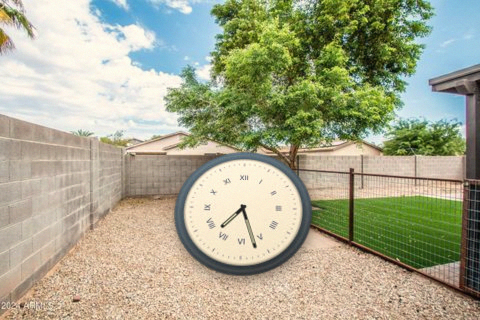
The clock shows h=7 m=27
